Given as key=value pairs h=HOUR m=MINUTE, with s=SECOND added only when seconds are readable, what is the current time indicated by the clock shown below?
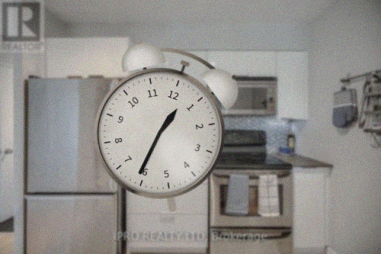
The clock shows h=12 m=31
